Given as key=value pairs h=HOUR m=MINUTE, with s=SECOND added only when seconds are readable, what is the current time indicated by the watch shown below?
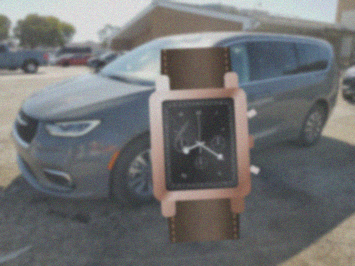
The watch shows h=8 m=21
